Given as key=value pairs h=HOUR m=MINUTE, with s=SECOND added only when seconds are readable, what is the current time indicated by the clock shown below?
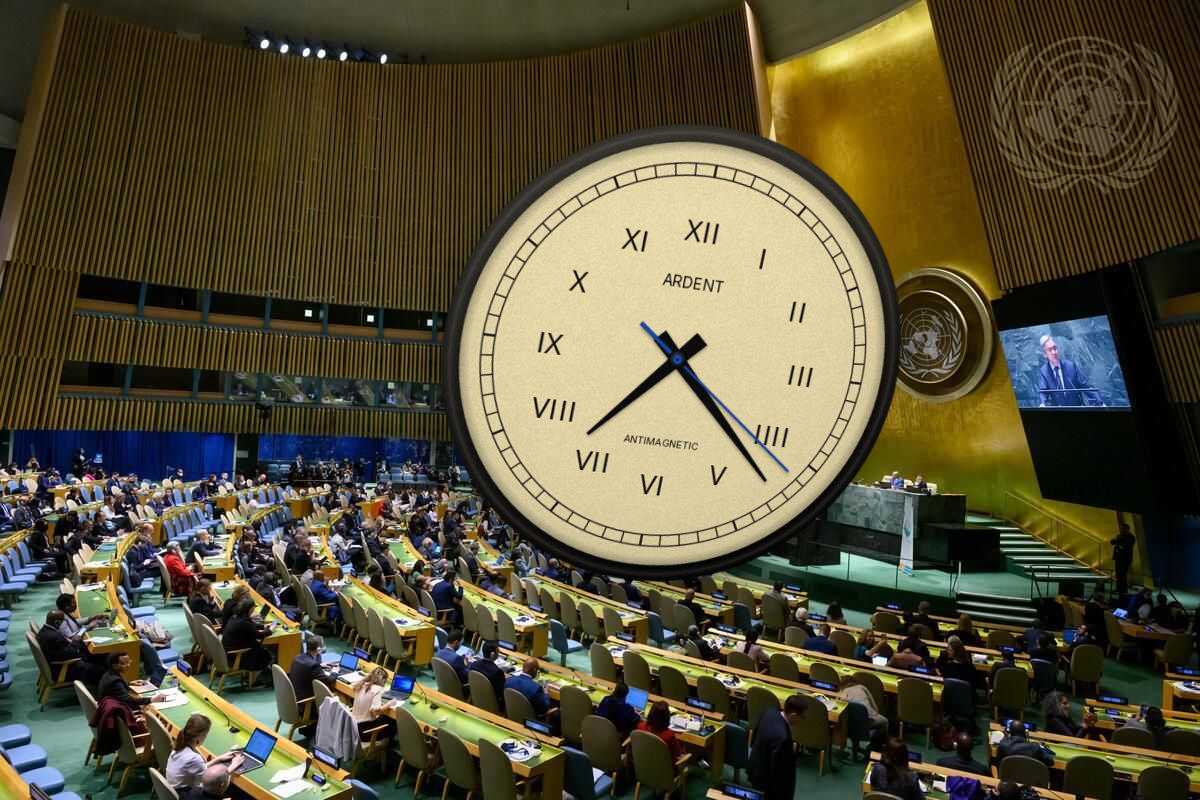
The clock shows h=7 m=22 s=21
